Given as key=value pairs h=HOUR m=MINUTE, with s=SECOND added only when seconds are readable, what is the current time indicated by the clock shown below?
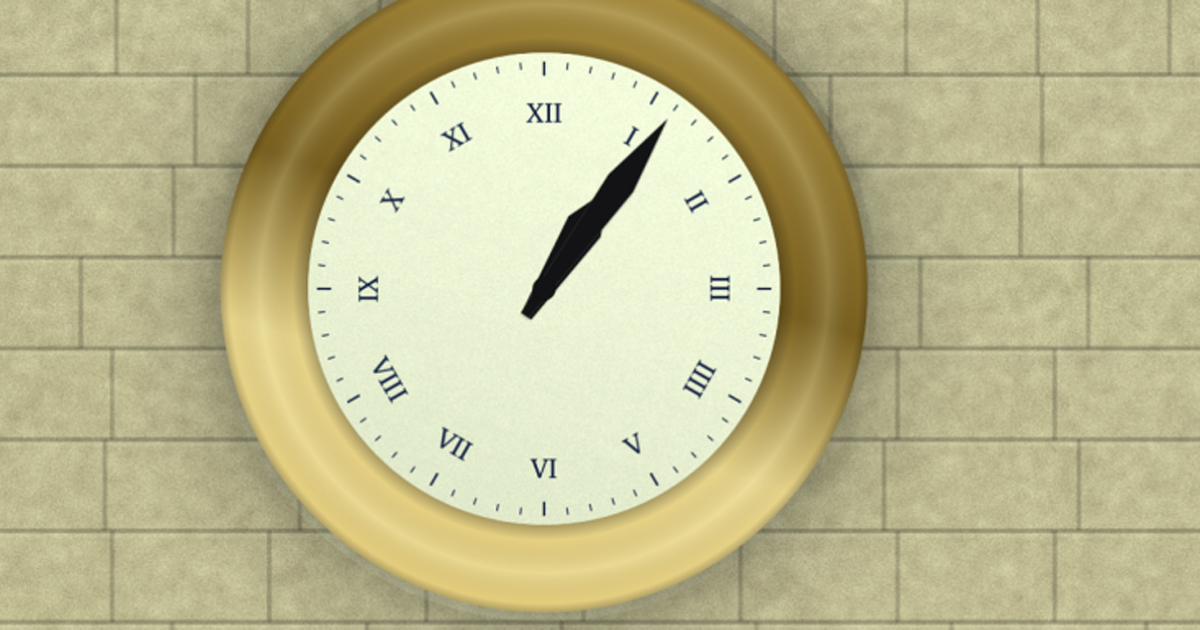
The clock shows h=1 m=6
